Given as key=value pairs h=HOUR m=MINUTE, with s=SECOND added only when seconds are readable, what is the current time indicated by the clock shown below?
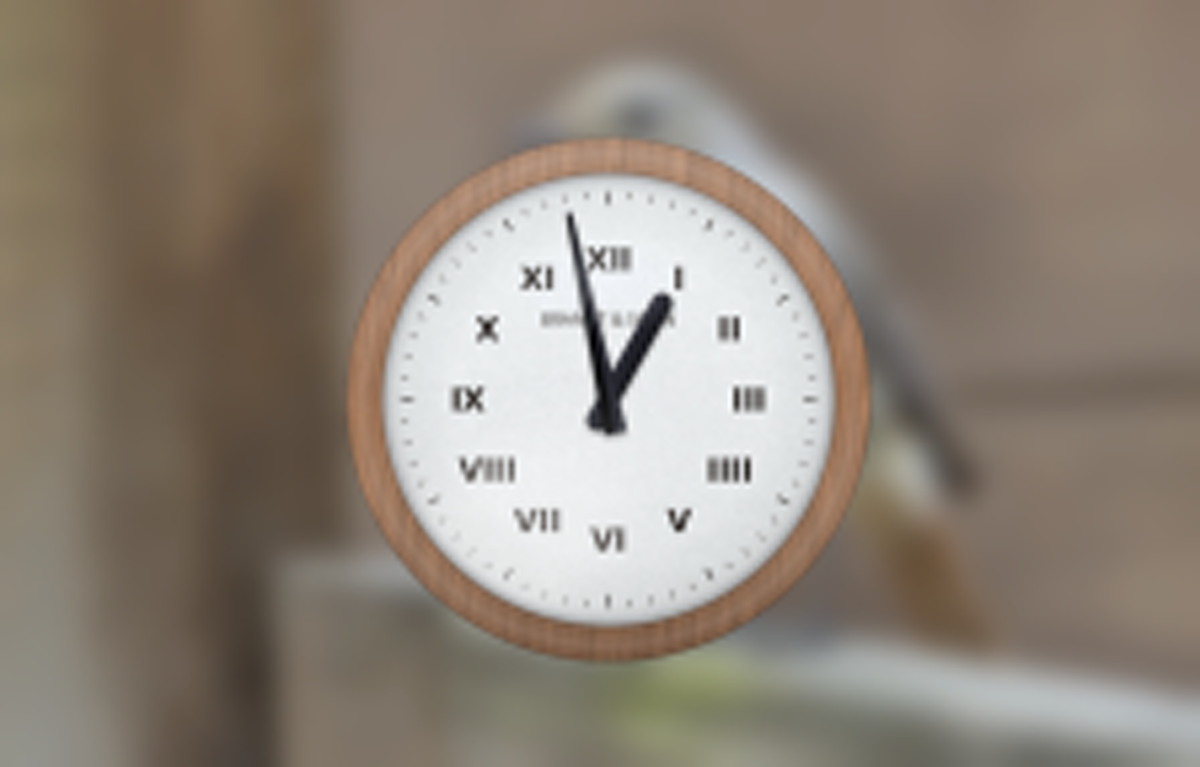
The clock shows h=12 m=58
